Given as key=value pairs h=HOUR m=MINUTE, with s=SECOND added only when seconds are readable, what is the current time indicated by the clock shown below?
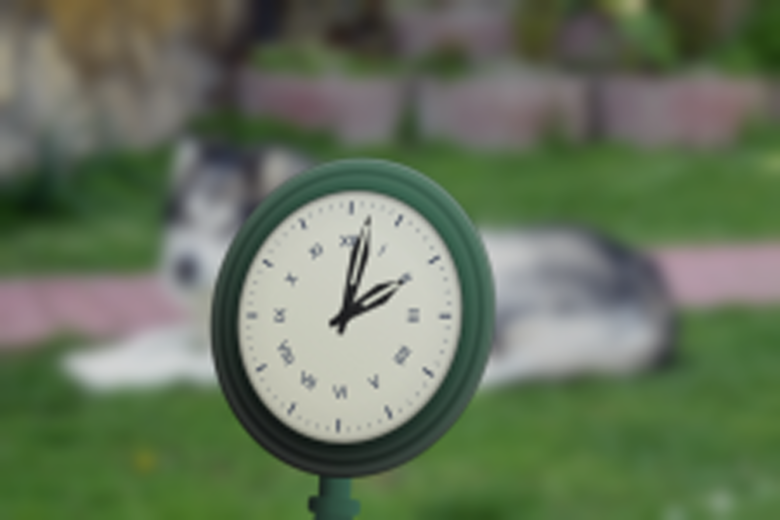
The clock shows h=2 m=2
